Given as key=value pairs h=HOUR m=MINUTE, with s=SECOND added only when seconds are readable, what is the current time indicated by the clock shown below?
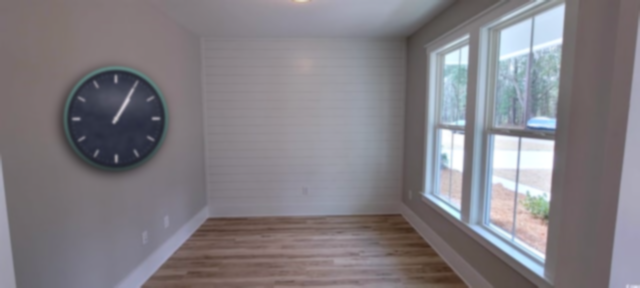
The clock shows h=1 m=5
